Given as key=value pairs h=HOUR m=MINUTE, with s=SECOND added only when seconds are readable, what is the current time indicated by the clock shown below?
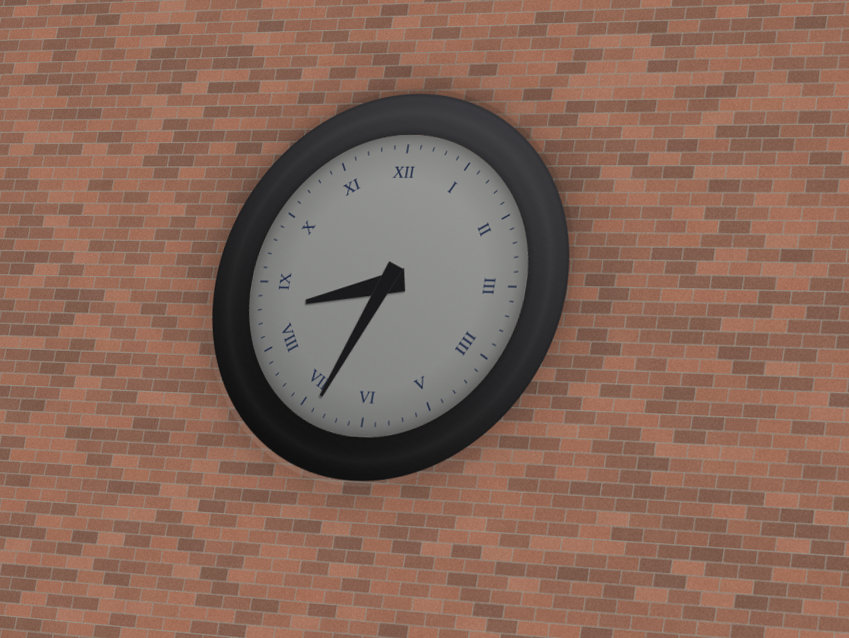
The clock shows h=8 m=34
